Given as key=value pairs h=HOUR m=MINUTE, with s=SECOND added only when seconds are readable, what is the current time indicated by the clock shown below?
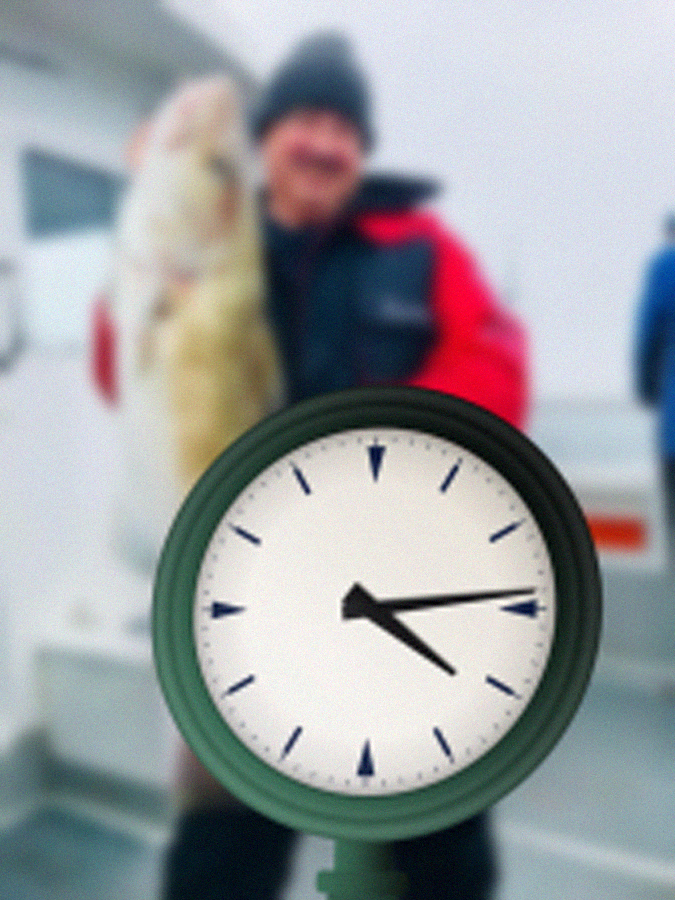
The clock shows h=4 m=14
